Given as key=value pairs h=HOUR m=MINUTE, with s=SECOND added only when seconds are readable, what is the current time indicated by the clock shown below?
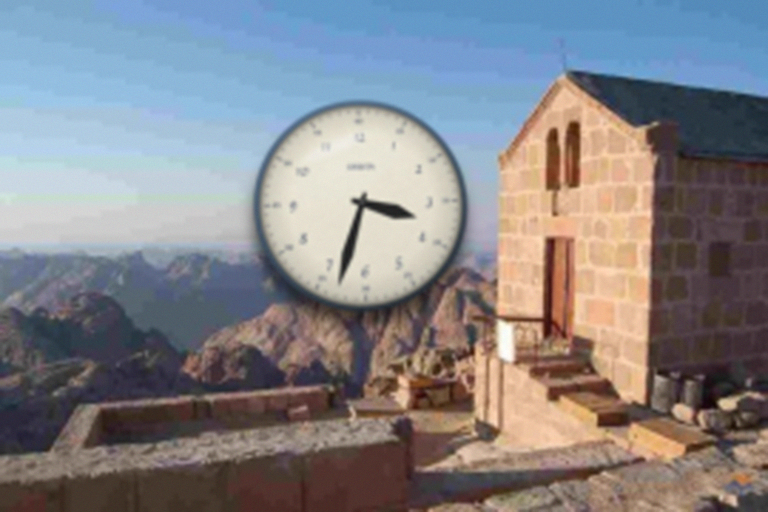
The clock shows h=3 m=33
